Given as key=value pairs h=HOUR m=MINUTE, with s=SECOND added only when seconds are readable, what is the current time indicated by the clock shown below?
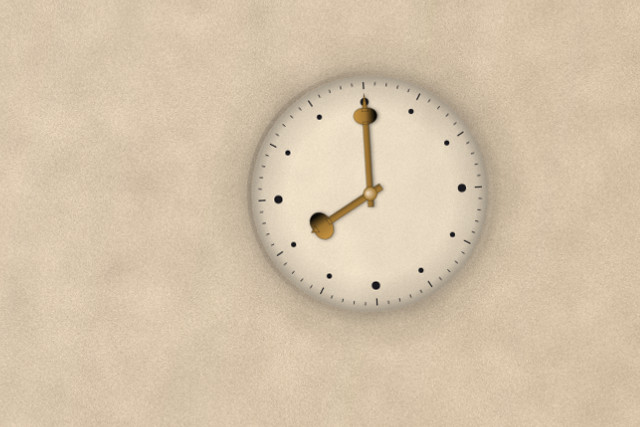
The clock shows h=8 m=0
